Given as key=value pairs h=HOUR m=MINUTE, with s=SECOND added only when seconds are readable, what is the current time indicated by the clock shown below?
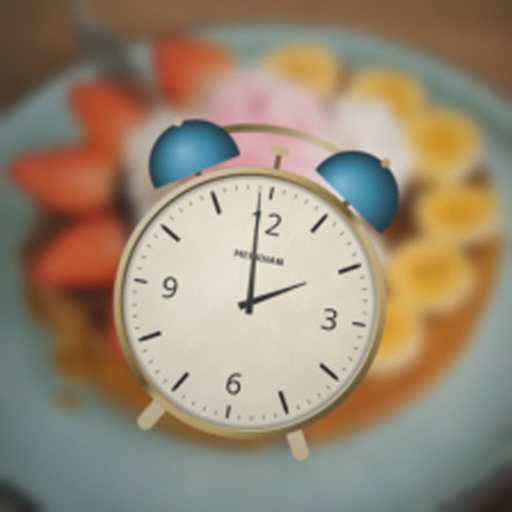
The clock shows h=1 m=59
